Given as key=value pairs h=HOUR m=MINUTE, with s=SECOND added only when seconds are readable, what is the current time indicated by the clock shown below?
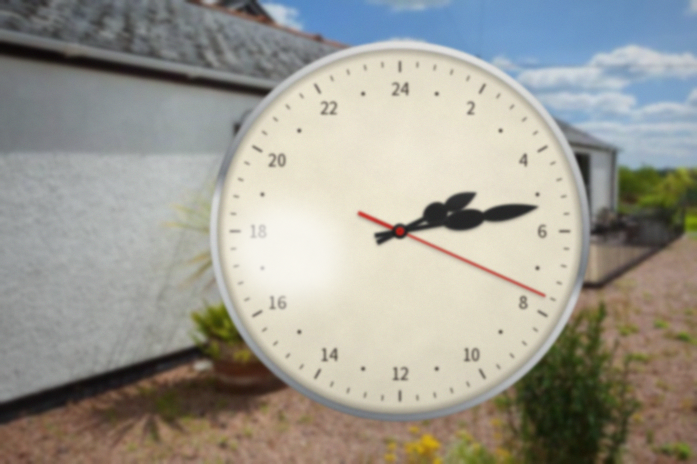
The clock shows h=4 m=13 s=19
